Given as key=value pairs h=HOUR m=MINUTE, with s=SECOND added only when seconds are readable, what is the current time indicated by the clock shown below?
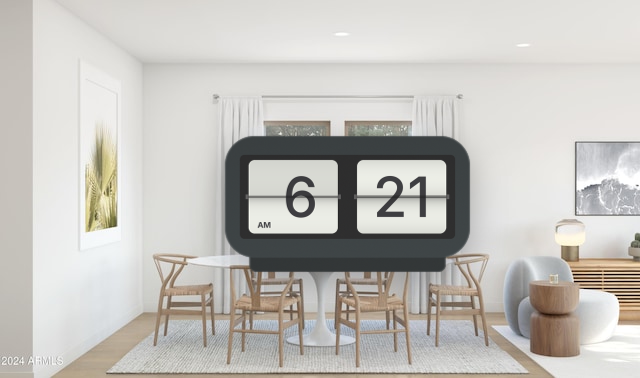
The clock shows h=6 m=21
